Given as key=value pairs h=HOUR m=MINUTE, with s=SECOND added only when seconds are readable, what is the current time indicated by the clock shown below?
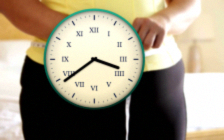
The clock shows h=3 m=39
